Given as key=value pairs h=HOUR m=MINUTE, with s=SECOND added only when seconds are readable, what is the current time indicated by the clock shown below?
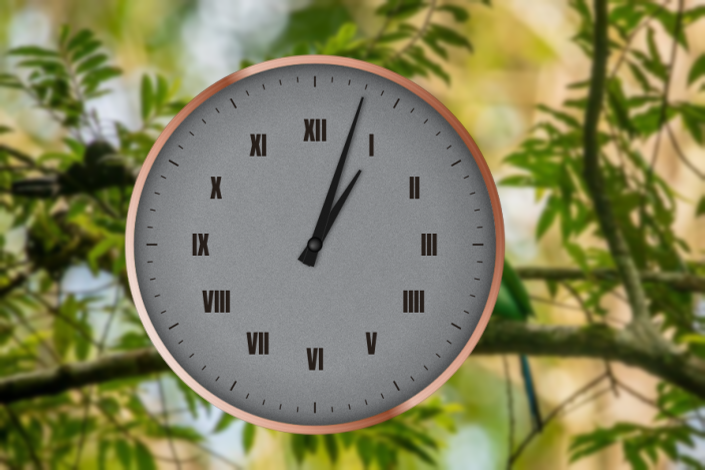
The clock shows h=1 m=3
